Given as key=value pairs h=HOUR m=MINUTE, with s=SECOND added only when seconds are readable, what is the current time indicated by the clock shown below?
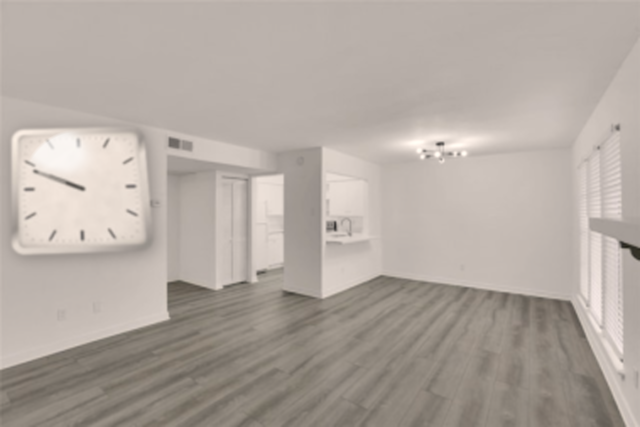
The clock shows h=9 m=49
